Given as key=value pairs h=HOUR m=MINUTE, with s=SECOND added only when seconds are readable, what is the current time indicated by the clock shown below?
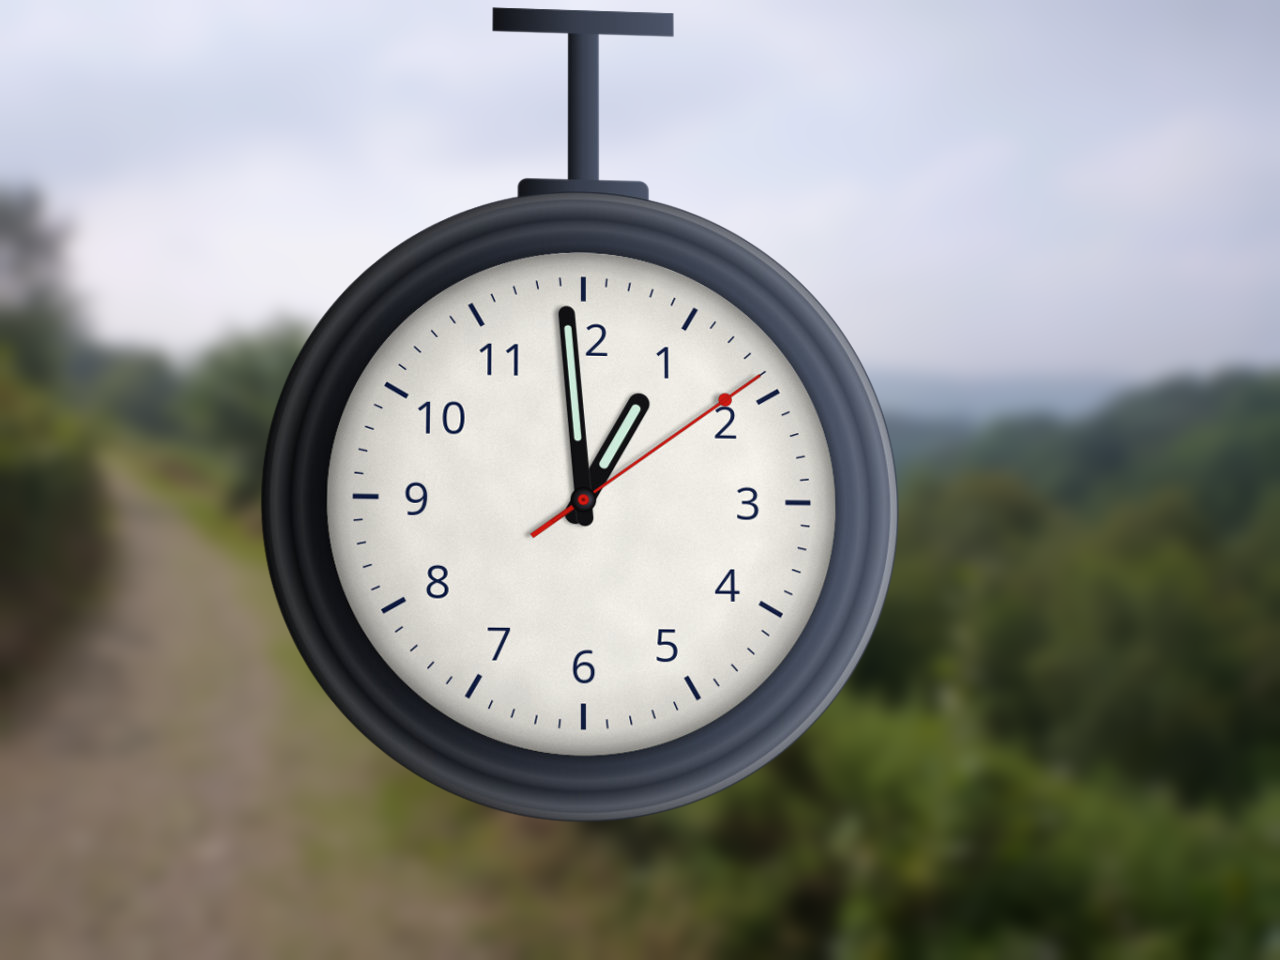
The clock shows h=12 m=59 s=9
